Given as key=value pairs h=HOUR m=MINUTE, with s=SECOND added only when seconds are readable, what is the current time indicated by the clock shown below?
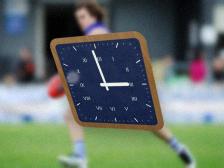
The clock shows h=2 m=59
